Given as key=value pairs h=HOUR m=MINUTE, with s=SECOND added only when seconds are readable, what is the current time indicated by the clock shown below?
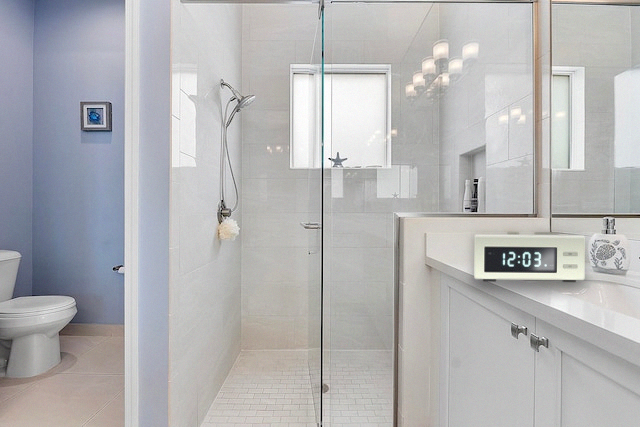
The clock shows h=12 m=3
